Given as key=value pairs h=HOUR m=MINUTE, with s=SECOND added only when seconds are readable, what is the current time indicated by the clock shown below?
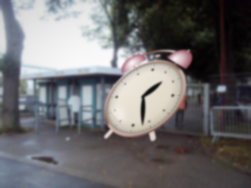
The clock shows h=1 m=27
